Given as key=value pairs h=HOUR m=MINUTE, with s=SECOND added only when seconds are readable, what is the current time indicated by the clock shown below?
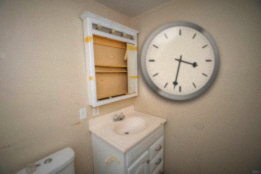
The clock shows h=3 m=32
